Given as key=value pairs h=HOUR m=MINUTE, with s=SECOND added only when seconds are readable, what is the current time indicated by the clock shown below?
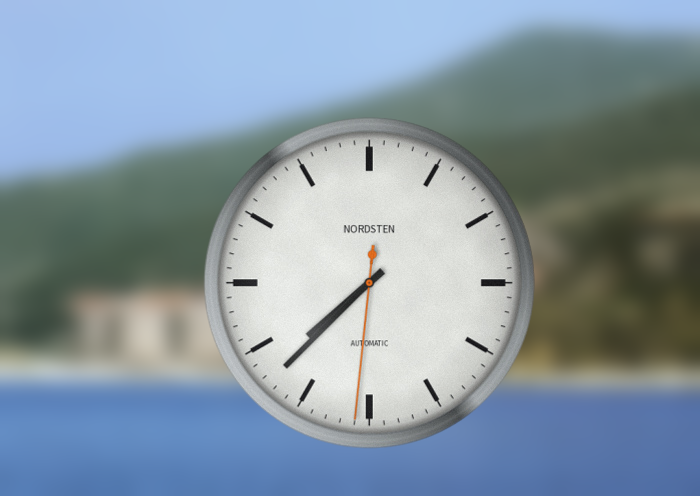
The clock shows h=7 m=37 s=31
